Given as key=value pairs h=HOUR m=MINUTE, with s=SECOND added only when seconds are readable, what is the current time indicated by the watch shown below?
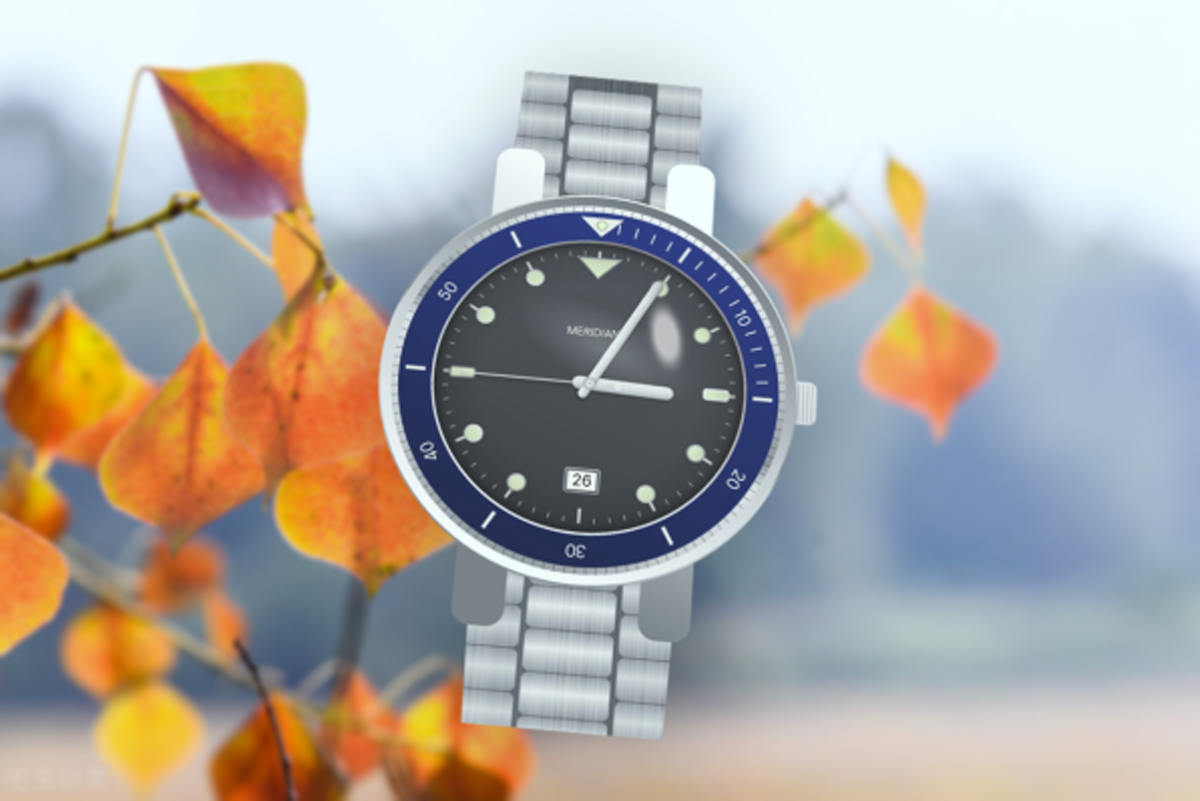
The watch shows h=3 m=4 s=45
